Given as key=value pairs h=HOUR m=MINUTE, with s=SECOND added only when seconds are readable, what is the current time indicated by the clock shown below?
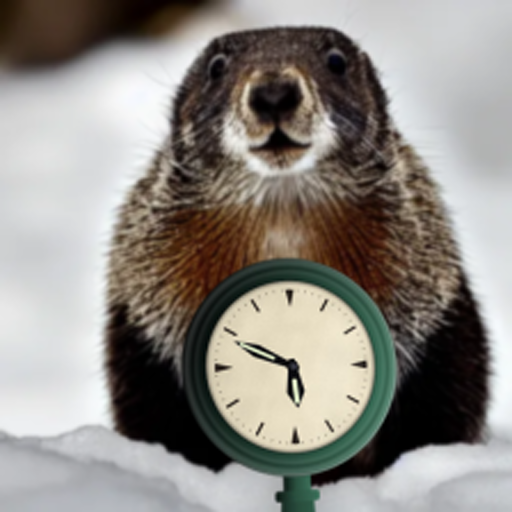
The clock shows h=5 m=49
